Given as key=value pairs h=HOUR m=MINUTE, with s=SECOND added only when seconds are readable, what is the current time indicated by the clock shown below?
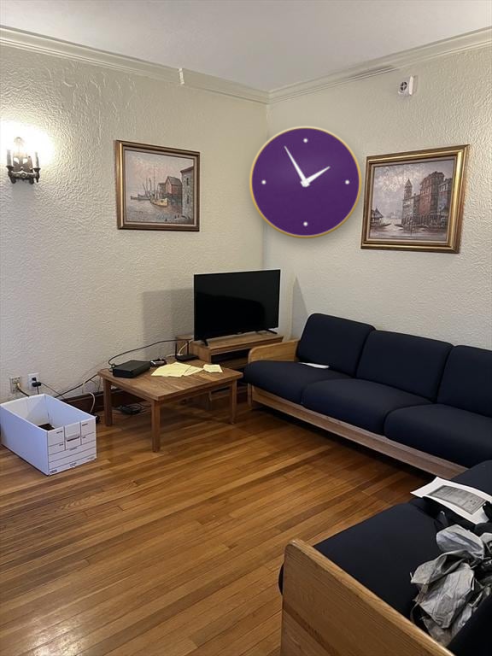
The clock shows h=1 m=55
